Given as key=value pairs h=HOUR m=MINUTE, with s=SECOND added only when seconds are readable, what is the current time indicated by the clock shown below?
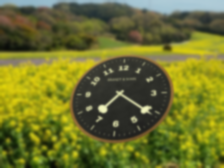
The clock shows h=7 m=21
